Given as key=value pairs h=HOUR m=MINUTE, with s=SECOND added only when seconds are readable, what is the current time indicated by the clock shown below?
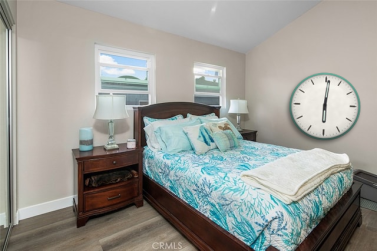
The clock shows h=6 m=1
